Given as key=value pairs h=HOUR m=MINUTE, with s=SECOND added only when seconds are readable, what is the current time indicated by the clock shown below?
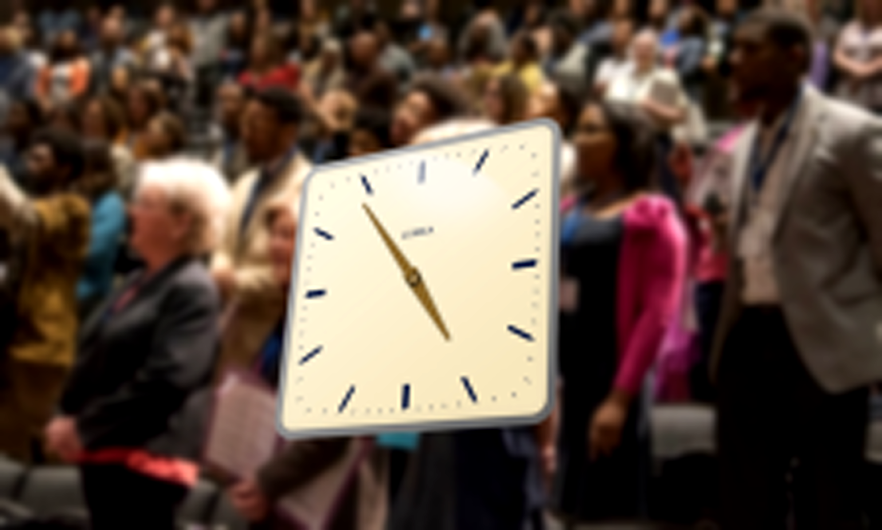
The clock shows h=4 m=54
